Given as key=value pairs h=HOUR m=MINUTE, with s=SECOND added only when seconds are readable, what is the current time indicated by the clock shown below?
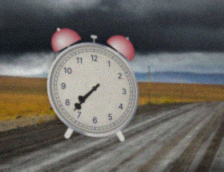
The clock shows h=7 m=37
